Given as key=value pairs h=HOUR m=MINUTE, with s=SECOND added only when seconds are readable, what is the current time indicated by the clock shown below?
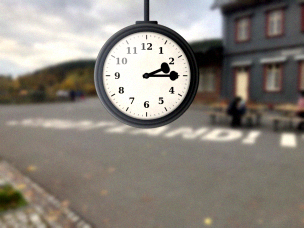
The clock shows h=2 m=15
